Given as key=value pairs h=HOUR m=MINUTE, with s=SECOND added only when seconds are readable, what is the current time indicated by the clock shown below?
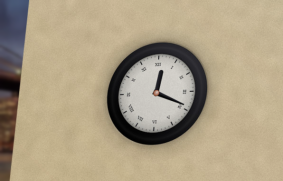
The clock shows h=12 m=19
